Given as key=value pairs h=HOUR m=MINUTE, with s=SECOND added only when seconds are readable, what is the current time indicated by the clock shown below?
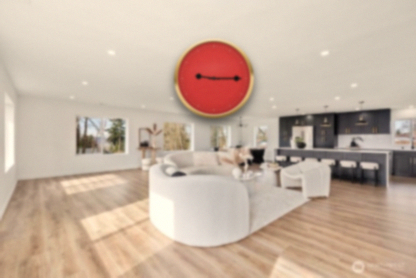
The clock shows h=9 m=15
